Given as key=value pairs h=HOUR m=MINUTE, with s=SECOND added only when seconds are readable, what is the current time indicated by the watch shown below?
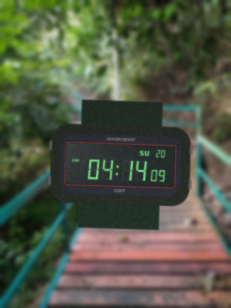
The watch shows h=4 m=14 s=9
